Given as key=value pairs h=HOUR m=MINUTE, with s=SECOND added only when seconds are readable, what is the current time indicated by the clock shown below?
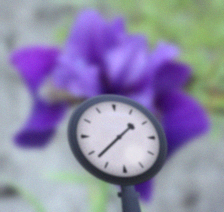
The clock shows h=1 m=38
